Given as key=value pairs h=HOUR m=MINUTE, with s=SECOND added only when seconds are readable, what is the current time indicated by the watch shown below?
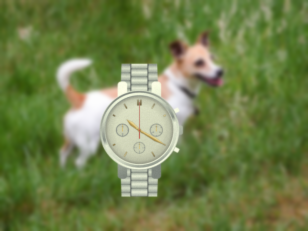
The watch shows h=10 m=20
